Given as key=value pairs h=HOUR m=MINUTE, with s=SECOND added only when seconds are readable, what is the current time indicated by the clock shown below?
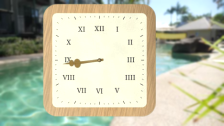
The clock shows h=8 m=44
